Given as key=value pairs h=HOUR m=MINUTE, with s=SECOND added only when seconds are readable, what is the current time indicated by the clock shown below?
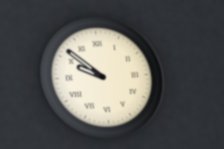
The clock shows h=9 m=52
